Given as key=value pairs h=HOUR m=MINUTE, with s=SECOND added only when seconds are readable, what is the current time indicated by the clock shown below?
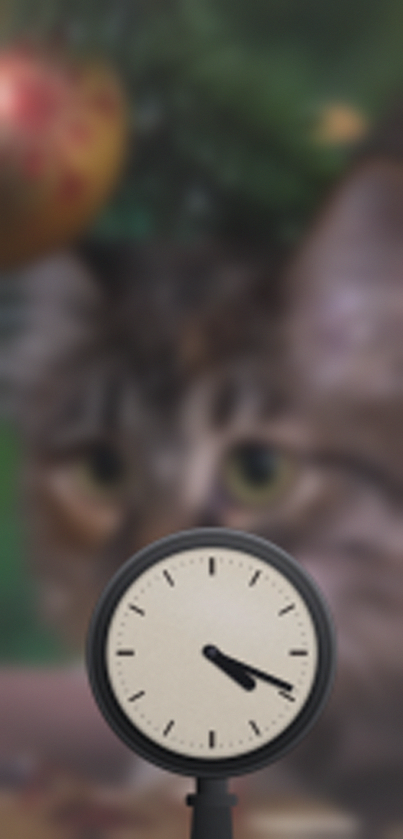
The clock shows h=4 m=19
